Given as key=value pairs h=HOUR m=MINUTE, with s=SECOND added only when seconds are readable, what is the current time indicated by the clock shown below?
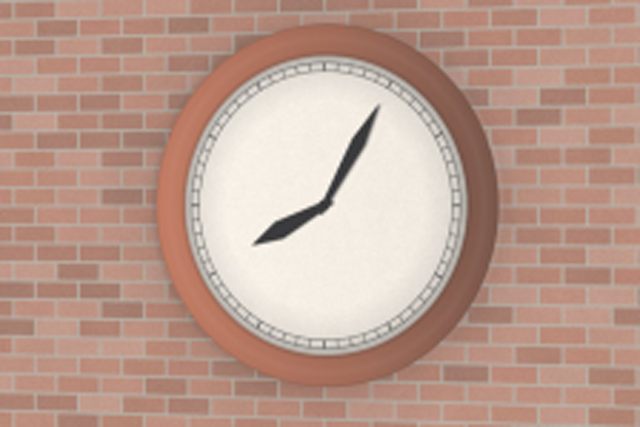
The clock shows h=8 m=5
